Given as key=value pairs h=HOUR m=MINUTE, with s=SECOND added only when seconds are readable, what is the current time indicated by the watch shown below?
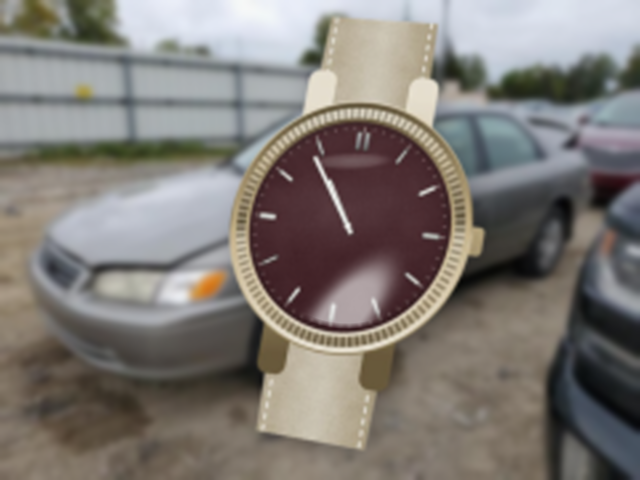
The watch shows h=10 m=54
